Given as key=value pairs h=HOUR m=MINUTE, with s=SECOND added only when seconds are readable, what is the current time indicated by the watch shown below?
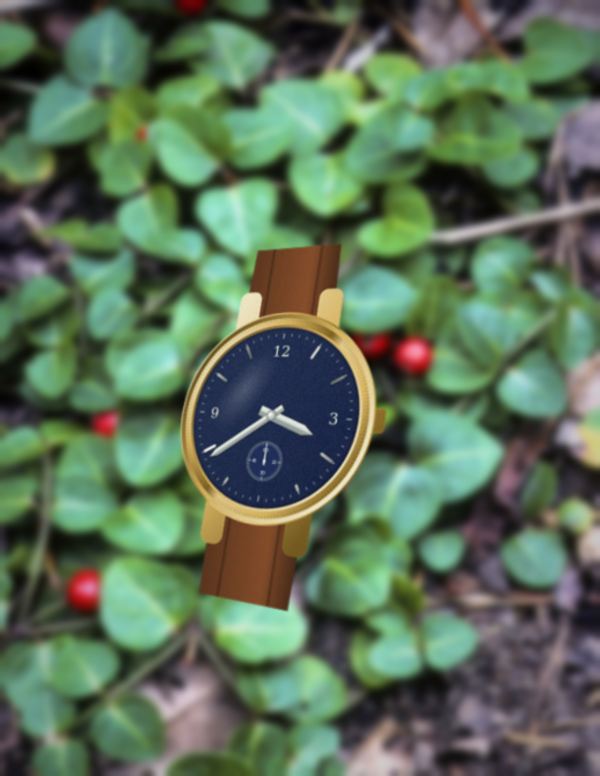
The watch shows h=3 m=39
